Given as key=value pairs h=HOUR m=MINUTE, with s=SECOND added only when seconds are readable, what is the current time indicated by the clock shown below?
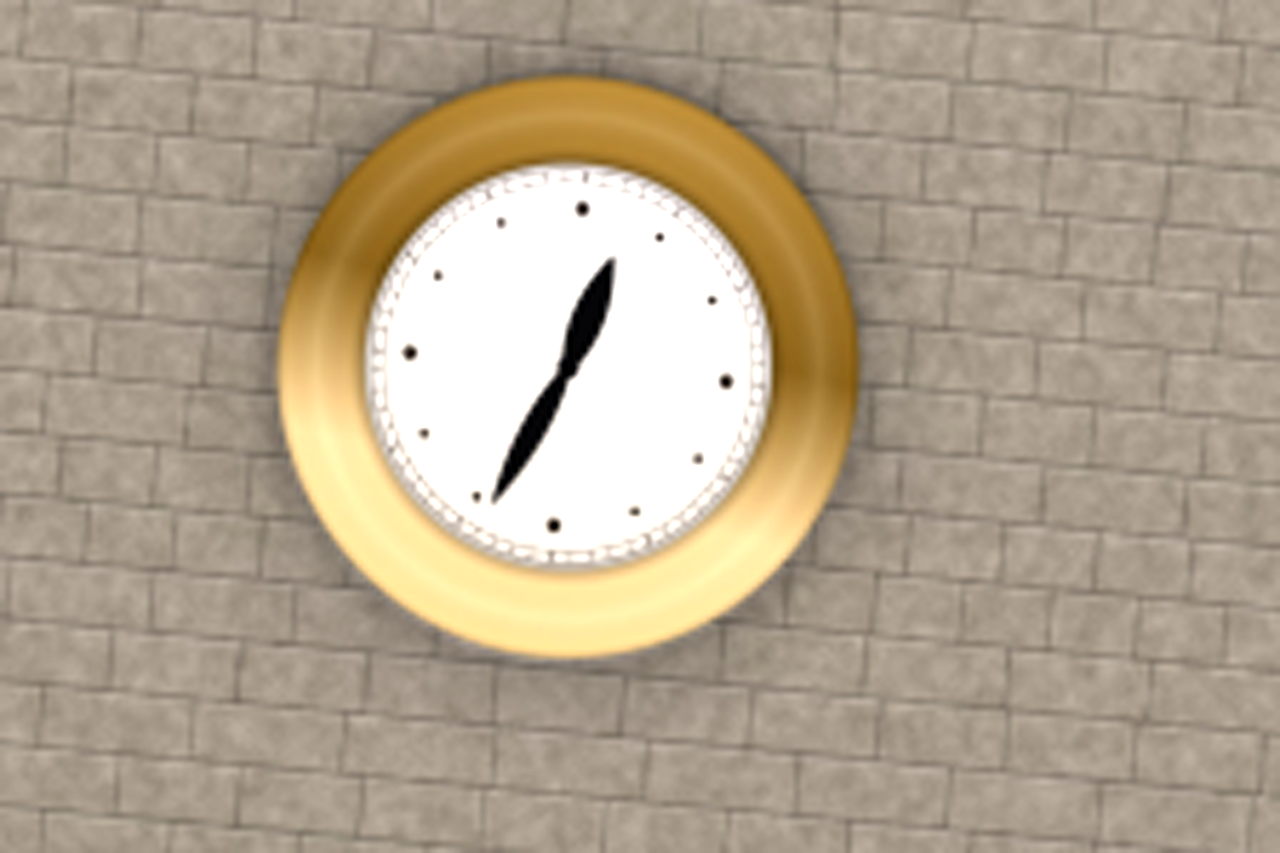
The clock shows h=12 m=34
